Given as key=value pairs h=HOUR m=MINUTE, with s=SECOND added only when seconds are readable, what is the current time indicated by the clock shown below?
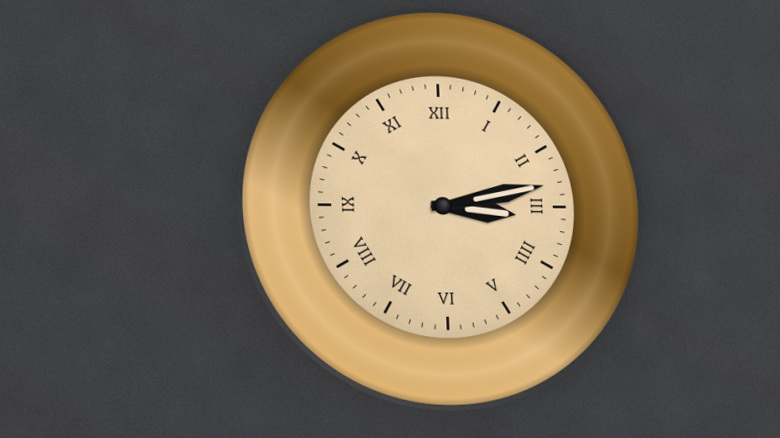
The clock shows h=3 m=13
